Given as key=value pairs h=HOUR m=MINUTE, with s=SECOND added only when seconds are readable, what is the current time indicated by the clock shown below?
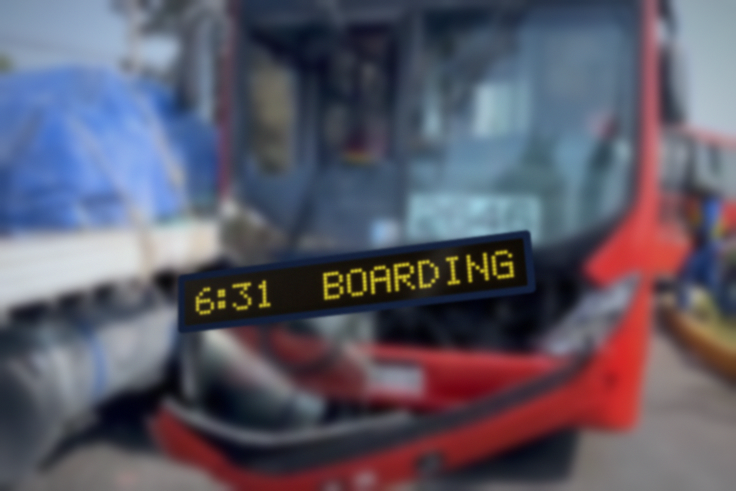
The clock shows h=6 m=31
